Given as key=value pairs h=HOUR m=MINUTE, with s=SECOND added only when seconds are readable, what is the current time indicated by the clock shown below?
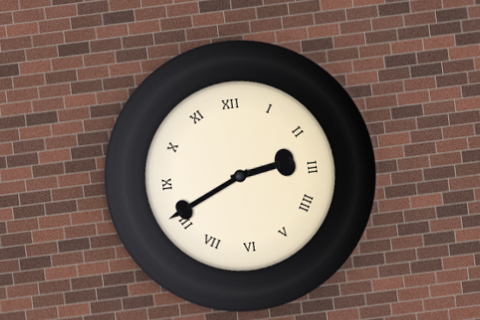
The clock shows h=2 m=41
